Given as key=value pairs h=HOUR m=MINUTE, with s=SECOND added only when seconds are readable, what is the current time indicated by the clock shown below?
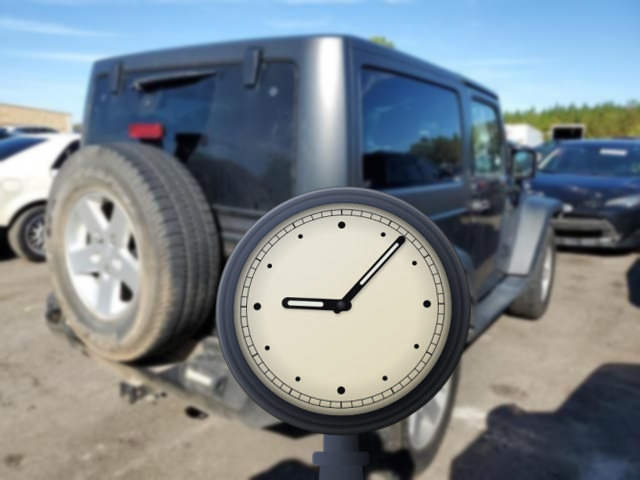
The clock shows h=9 m=7
